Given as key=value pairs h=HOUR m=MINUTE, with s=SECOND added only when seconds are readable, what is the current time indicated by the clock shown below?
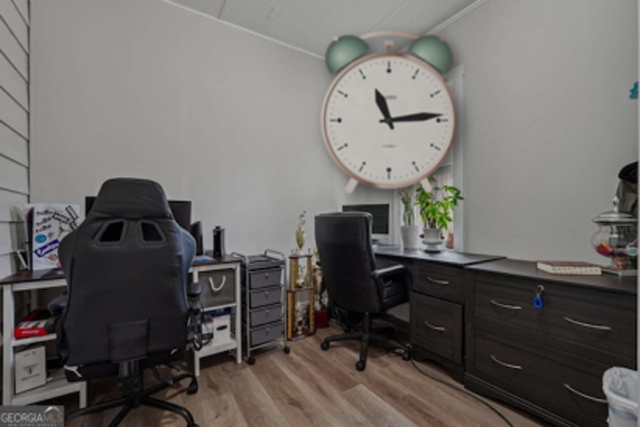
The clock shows h=11 m=14
